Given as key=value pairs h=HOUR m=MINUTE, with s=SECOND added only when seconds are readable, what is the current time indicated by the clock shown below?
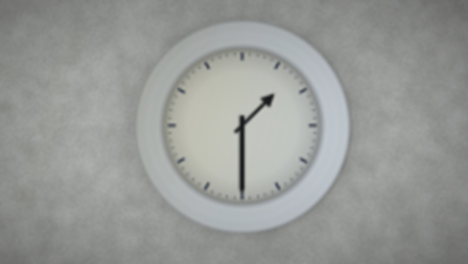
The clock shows h=1 m=30
